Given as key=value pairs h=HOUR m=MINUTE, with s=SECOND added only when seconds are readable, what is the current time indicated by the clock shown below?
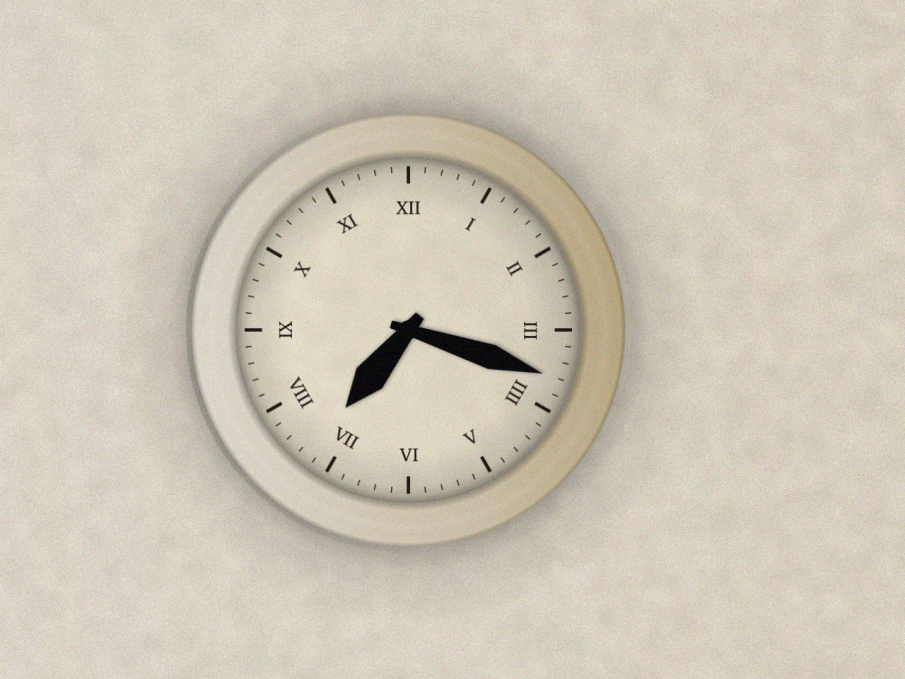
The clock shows h=7 m=18
